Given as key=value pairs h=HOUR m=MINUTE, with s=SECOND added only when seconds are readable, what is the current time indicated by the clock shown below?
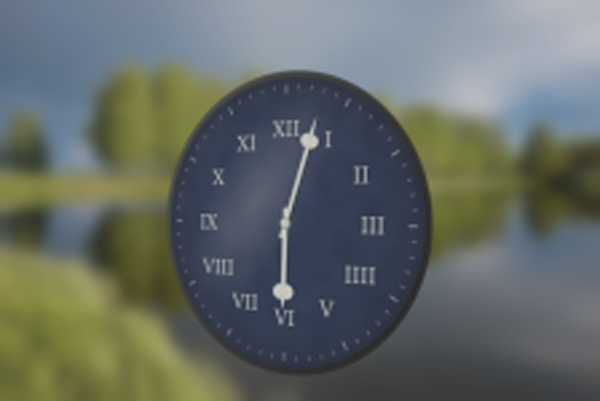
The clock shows h=6 m=3
